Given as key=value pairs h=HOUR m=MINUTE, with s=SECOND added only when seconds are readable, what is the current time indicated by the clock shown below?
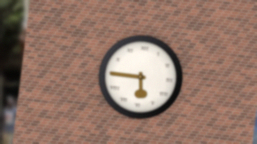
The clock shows h=5 m=45
